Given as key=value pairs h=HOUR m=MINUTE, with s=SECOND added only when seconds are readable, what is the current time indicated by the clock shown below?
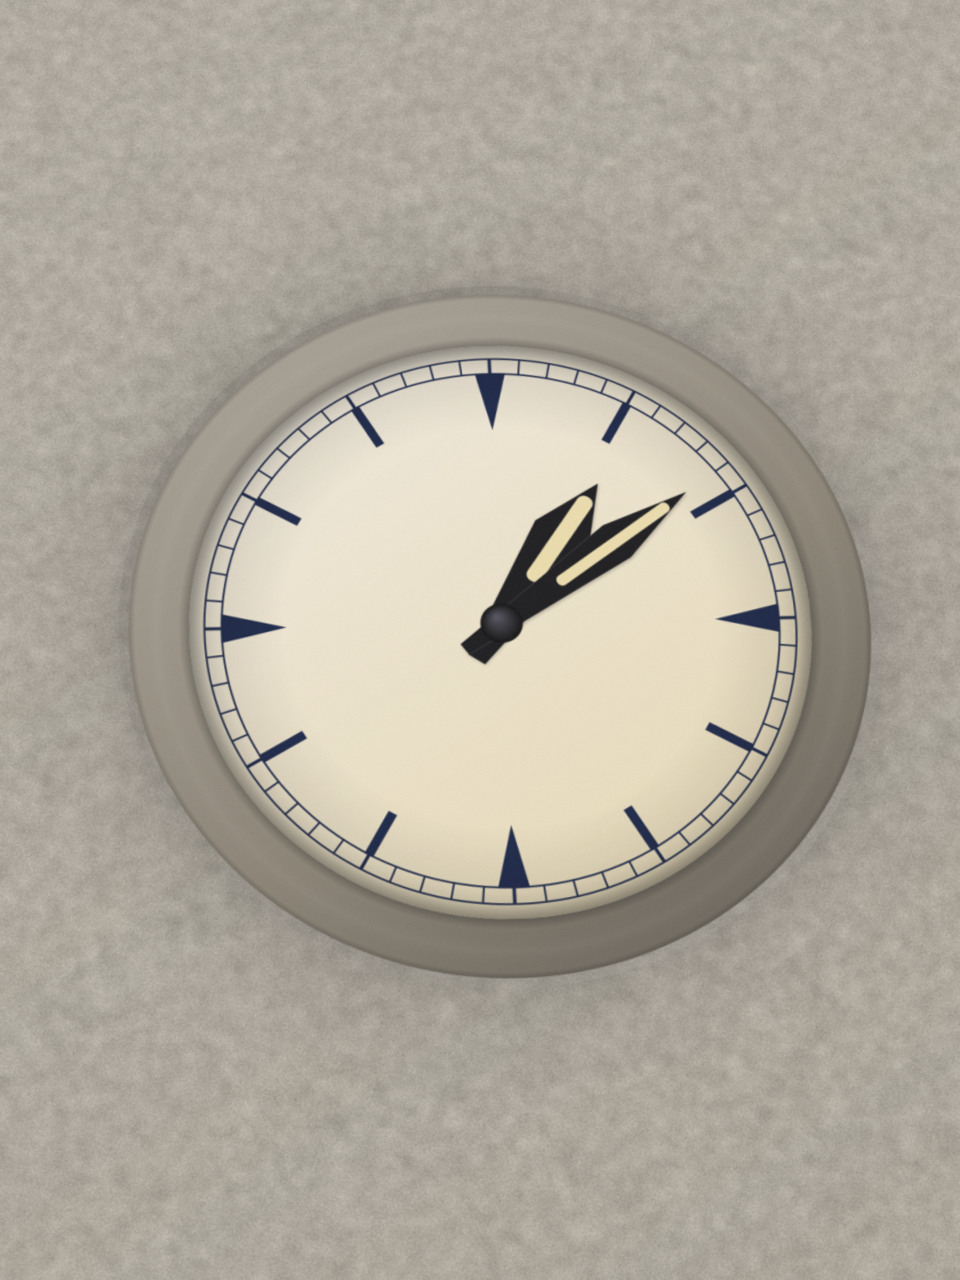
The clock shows h=1 m=9
